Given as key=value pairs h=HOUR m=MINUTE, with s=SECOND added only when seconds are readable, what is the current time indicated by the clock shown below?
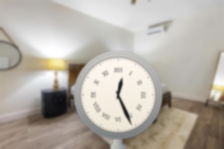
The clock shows h=12 m=26
